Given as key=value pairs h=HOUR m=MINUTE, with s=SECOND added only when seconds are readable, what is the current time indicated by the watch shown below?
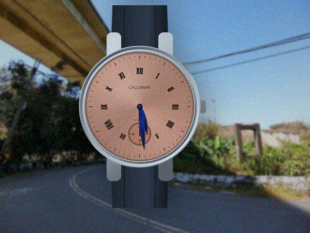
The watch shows h=5 m=29
